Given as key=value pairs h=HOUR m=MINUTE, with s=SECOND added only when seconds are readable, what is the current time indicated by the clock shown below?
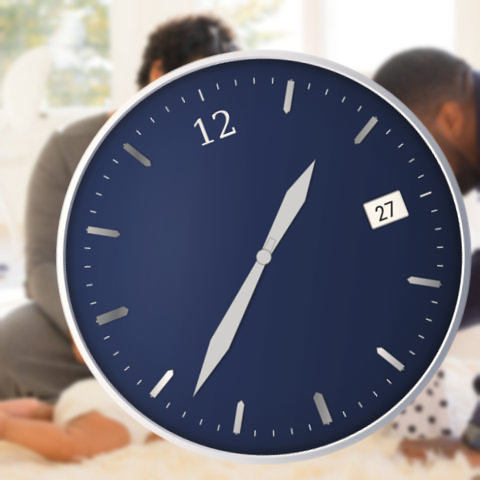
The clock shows h=1 m=38
